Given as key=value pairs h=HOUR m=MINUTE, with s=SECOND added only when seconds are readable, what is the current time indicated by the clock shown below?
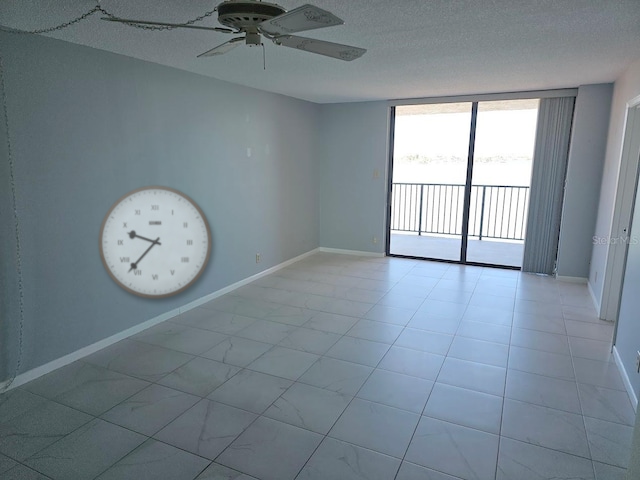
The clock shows h=9 m=37
